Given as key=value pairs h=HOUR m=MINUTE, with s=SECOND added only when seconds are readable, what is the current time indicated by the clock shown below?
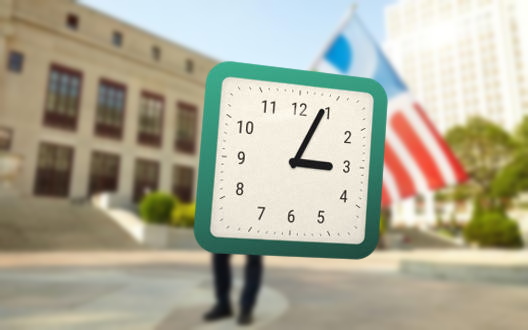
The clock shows h=3 m=4
